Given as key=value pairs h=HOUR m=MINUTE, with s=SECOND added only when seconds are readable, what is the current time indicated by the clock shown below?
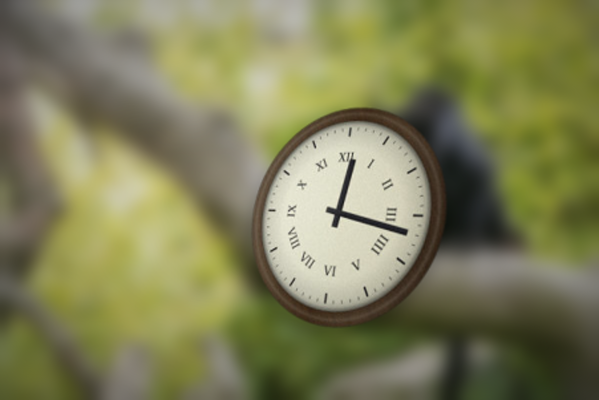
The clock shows h=12 m=17
